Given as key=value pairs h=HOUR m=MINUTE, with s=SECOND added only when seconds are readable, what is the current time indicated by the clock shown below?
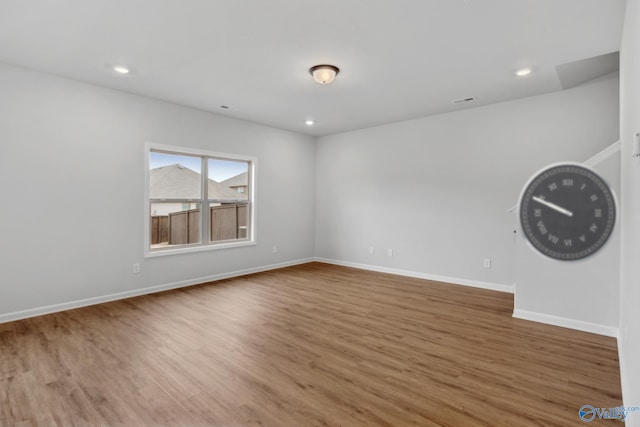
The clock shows h=9 m=49
